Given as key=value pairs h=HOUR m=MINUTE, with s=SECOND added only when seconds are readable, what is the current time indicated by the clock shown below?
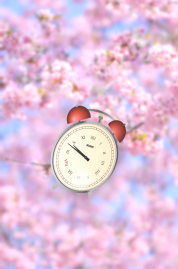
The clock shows h=9 m=48
